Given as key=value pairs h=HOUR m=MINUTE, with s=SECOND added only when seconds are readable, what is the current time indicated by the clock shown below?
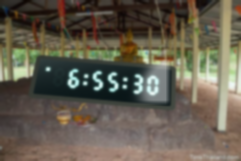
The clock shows h=6 m=55 s=30
